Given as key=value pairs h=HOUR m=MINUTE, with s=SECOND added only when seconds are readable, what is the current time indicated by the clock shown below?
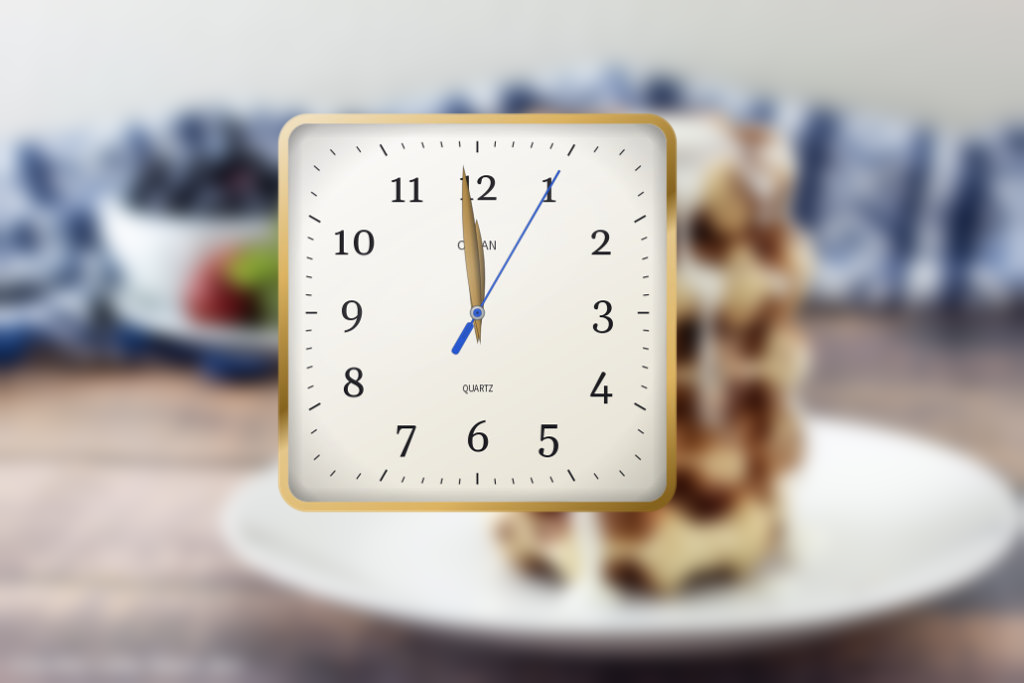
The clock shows h=11 m=59 s=5
